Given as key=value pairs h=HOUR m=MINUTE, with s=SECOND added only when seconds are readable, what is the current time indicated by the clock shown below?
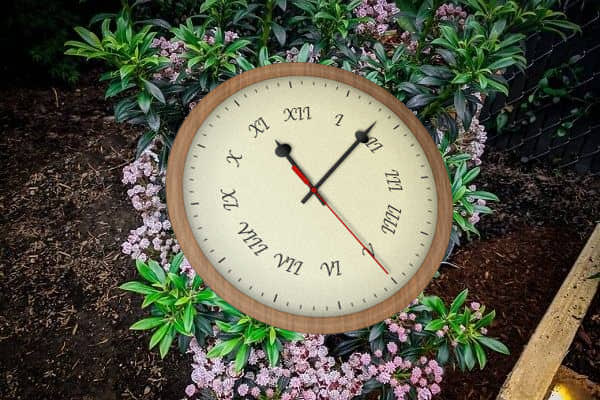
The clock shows h=11 m=8 s=25
